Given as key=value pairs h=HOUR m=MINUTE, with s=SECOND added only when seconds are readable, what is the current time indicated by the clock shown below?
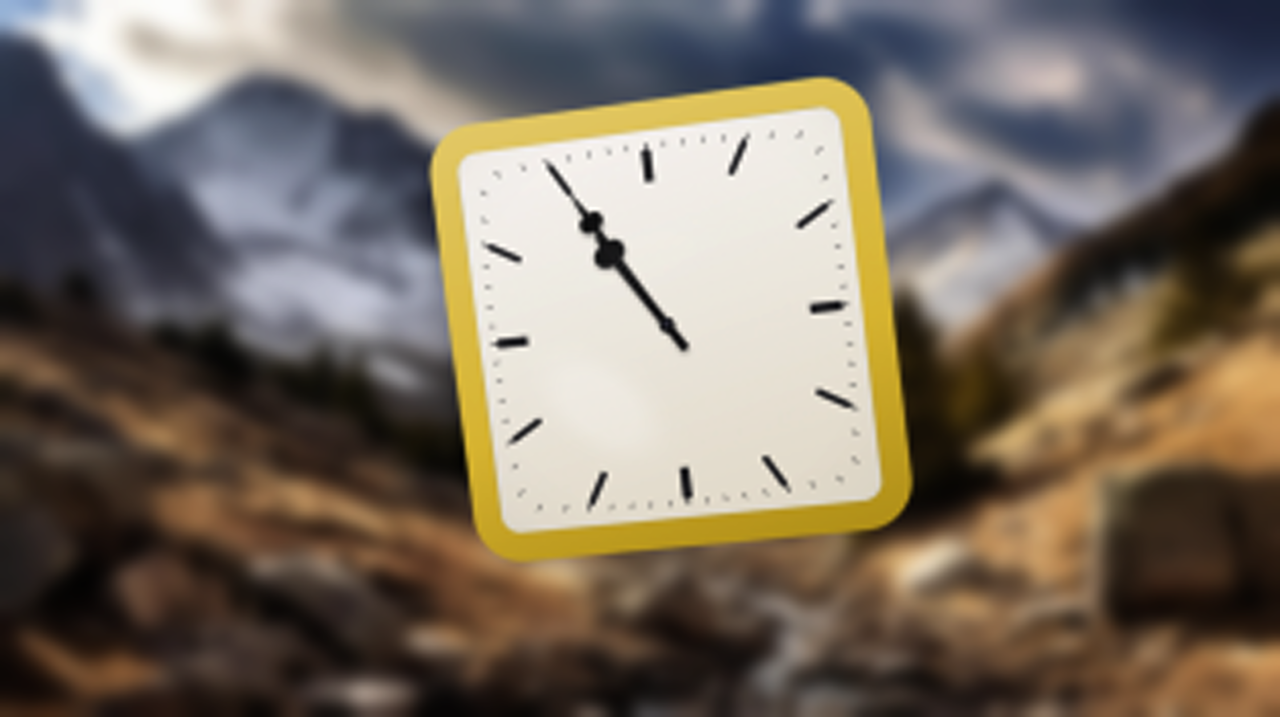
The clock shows h=10 m=55
